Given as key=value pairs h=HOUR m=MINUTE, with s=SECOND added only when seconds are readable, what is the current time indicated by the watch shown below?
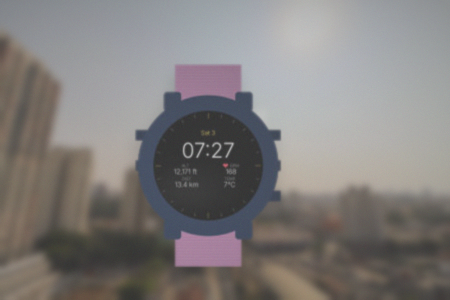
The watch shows h=7 m=27
